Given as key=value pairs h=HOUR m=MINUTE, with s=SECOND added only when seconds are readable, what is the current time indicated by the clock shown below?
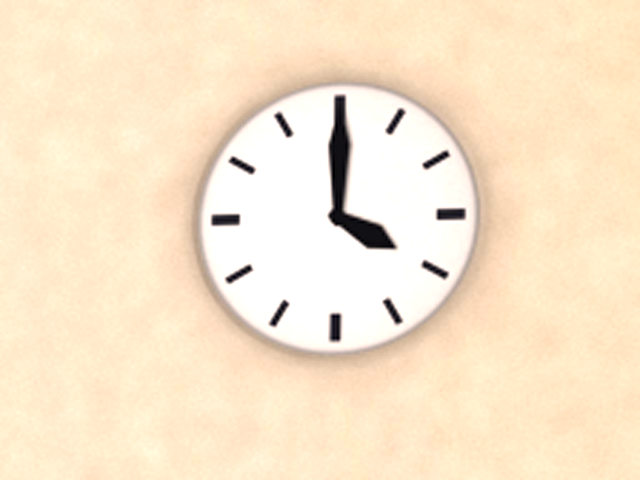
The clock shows h=4 m=0
